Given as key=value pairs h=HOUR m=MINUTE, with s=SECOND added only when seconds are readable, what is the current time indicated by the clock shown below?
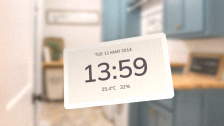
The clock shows h=13 m=59
